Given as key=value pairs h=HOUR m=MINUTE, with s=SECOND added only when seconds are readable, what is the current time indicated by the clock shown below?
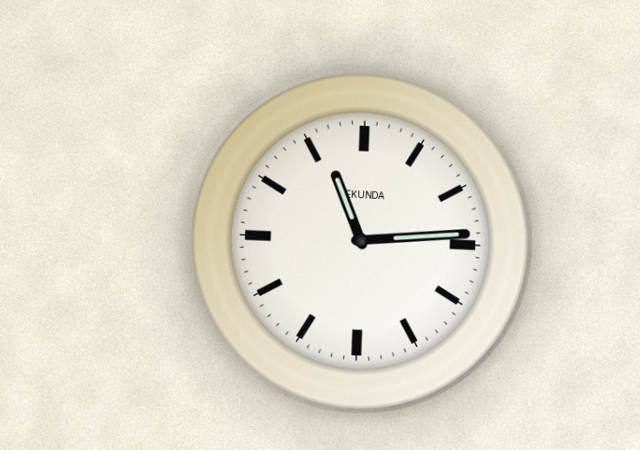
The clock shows h=11 m=14
